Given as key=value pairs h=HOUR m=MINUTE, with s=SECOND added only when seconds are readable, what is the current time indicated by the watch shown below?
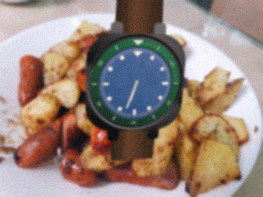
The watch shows h=6 m=33
